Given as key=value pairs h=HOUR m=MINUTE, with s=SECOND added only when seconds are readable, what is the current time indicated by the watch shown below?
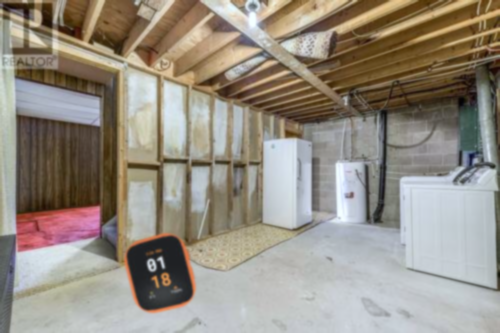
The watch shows h=1 m=18
